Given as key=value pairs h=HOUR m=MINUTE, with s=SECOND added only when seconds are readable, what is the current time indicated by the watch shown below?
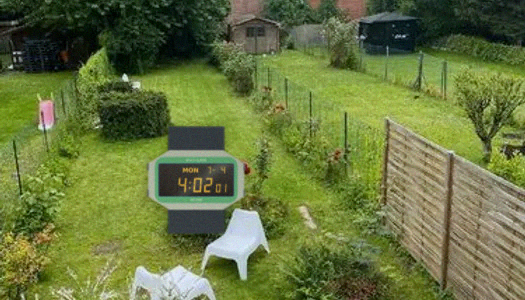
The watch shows h=4 m=2
